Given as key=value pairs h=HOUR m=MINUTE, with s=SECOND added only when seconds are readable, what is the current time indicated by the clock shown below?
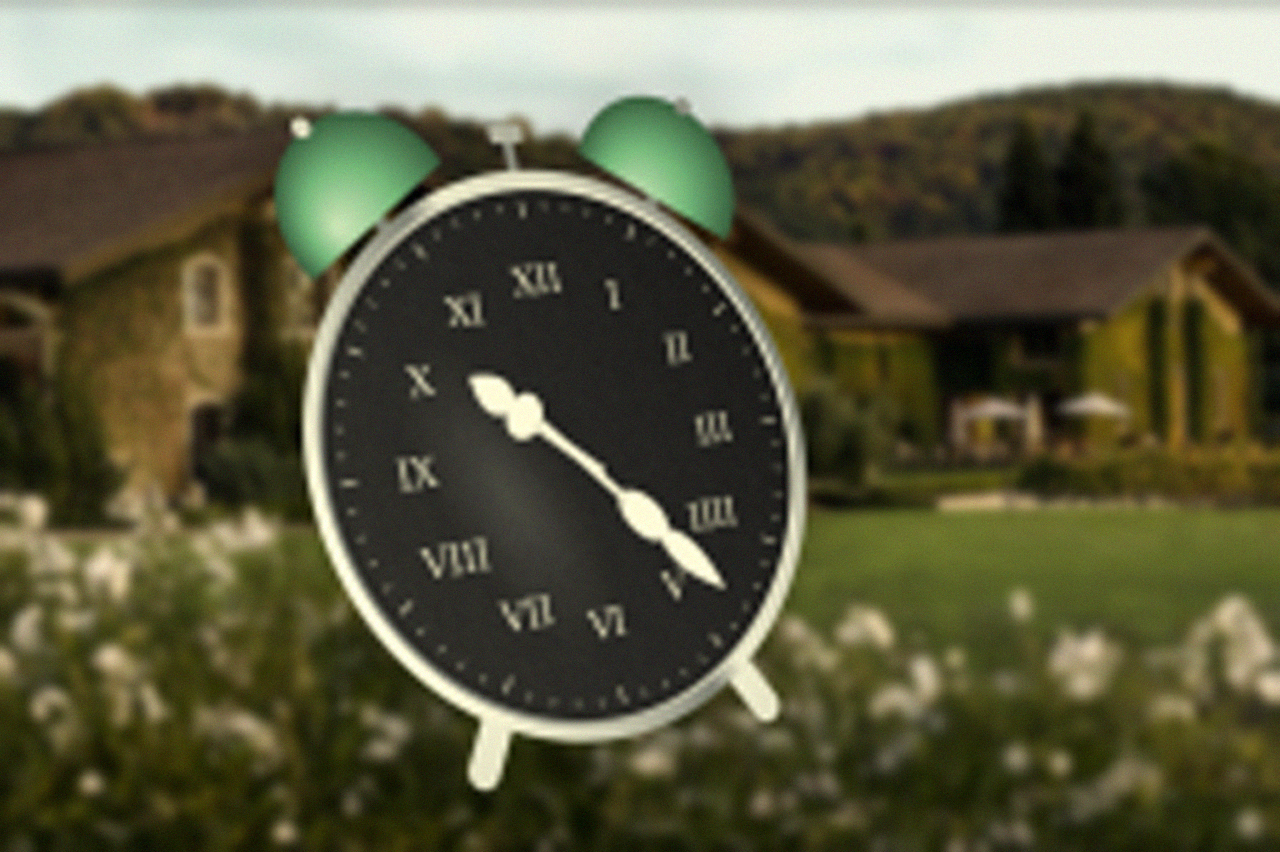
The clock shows h=10 m=23
